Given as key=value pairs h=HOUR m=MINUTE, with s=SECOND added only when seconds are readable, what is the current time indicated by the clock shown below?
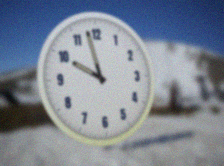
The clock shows h=9 m=58
